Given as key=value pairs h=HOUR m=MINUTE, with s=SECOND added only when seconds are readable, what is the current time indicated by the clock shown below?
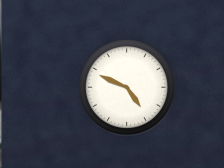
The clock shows h=4 m=49
